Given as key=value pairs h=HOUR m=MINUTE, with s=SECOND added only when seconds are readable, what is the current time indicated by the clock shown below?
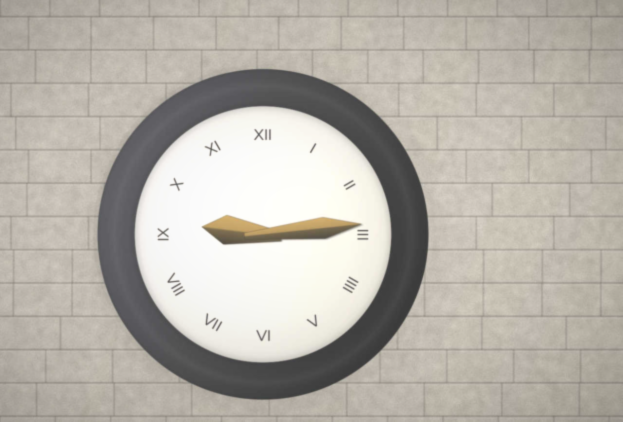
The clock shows h=9 m=14
